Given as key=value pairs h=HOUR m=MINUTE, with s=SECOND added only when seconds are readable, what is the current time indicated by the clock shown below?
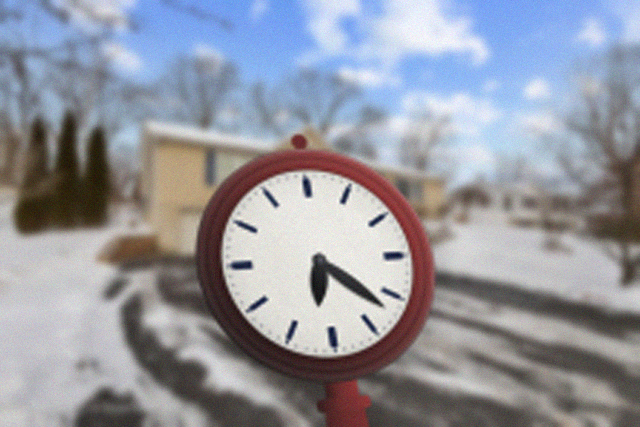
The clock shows h=6 m=22
